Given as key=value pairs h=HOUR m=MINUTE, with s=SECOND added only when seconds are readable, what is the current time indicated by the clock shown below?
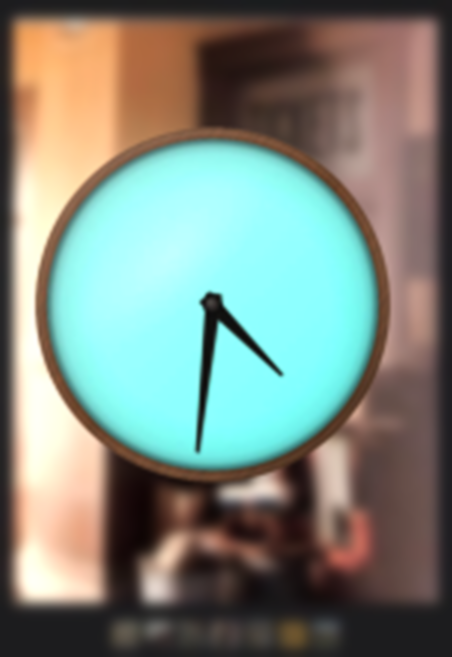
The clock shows h=4 m=31
